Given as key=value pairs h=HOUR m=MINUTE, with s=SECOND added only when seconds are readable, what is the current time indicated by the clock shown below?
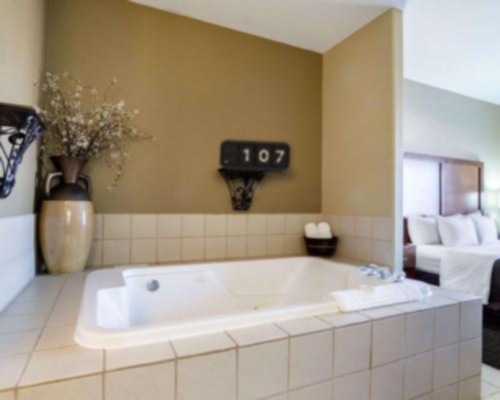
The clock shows h=1 m=7
